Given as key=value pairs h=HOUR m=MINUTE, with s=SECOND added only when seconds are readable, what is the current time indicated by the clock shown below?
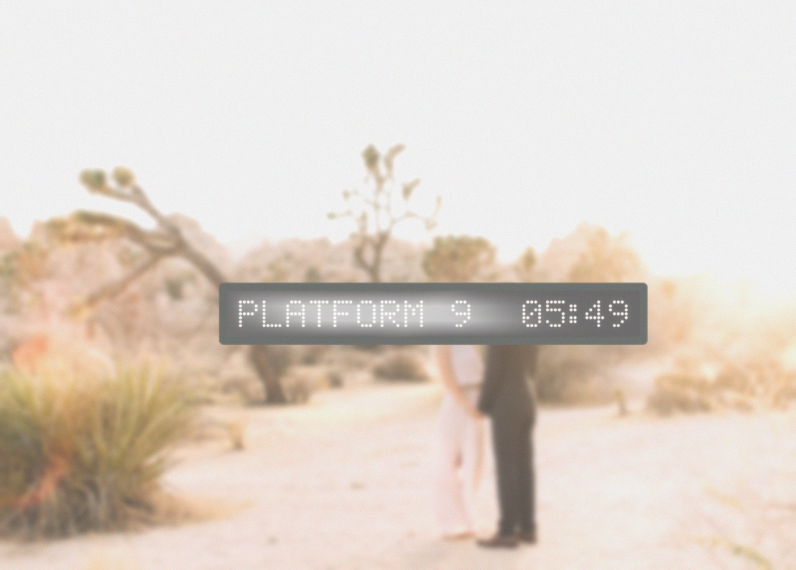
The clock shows h=5 m=49
